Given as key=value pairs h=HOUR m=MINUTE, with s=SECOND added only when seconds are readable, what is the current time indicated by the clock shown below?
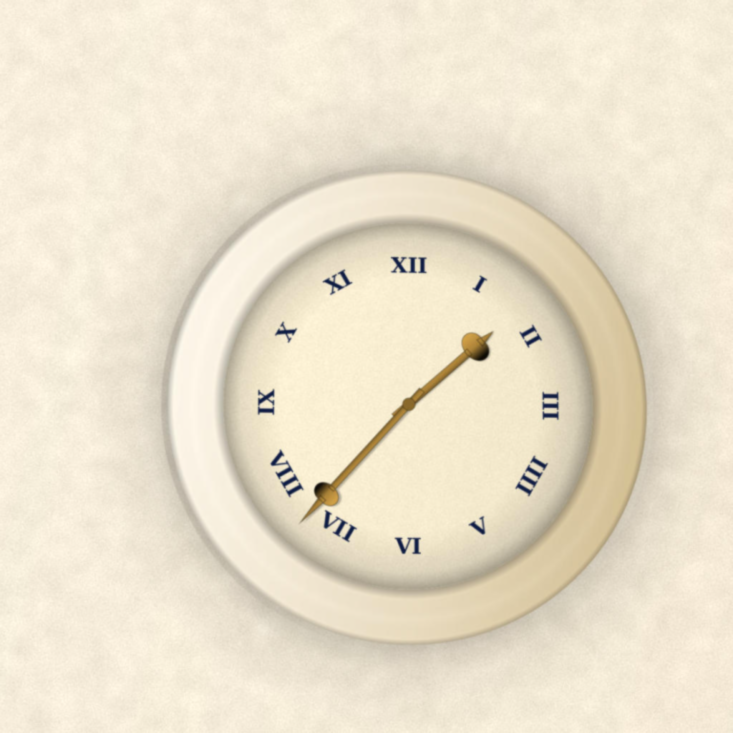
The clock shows h=1 m=37
